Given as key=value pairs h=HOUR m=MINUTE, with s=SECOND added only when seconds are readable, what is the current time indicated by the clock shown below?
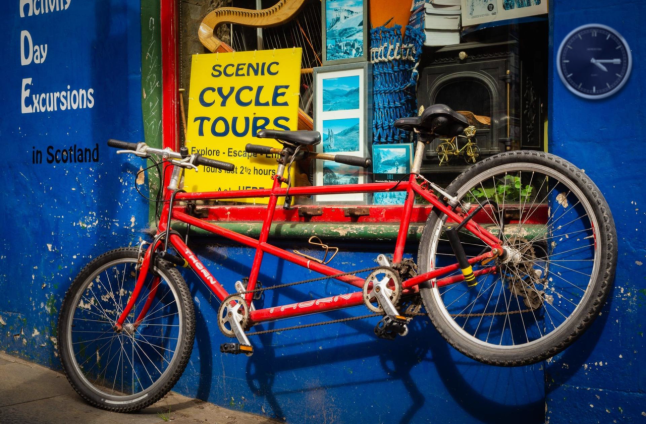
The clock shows h=4 m=15
